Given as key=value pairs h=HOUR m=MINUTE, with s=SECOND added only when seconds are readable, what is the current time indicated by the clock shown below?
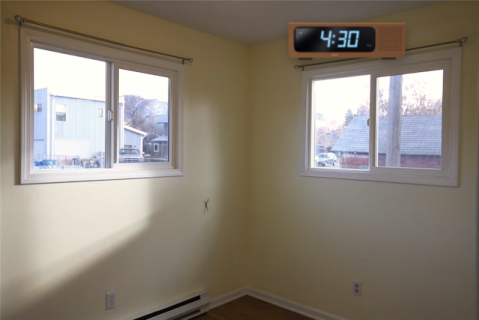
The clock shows h=4 m=30
